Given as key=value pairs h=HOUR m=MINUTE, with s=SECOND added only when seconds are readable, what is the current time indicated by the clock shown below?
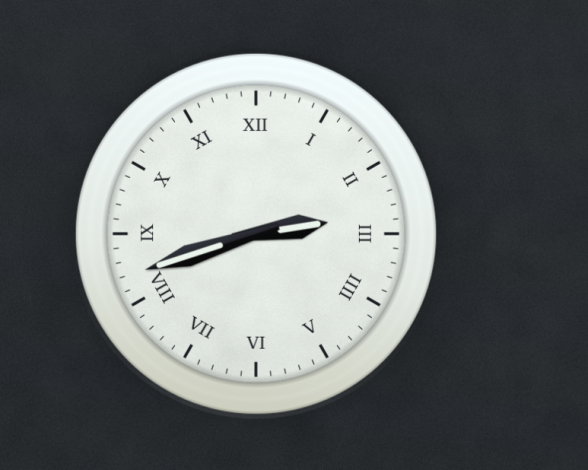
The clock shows h=2 m=42
